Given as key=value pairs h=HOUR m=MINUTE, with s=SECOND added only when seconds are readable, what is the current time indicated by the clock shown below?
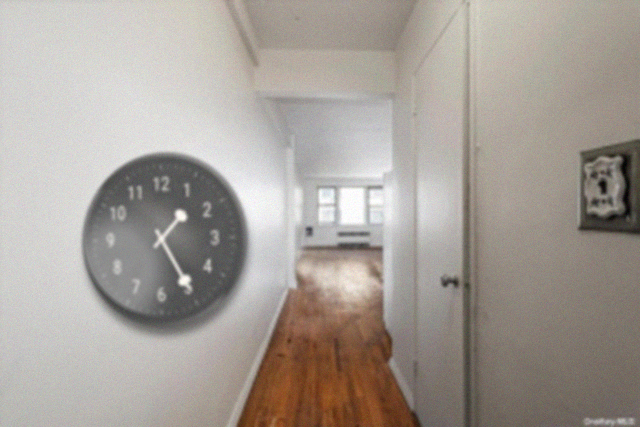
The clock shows h=1 m=25
